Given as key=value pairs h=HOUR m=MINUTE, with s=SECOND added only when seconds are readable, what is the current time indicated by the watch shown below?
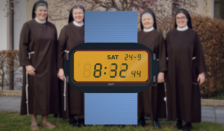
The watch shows h=8 m=32 s=44
